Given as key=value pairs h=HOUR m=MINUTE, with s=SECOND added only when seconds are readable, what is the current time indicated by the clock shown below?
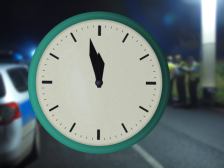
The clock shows h=11 m=58
